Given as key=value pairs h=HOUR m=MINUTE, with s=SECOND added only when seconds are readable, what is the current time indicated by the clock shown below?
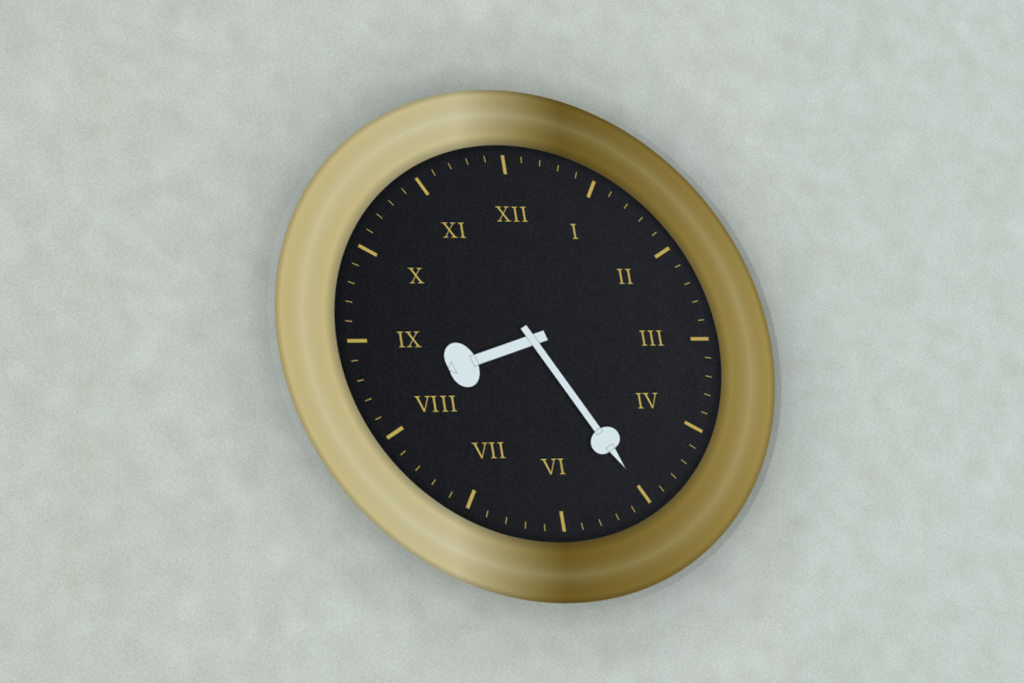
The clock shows h=8 m=25
